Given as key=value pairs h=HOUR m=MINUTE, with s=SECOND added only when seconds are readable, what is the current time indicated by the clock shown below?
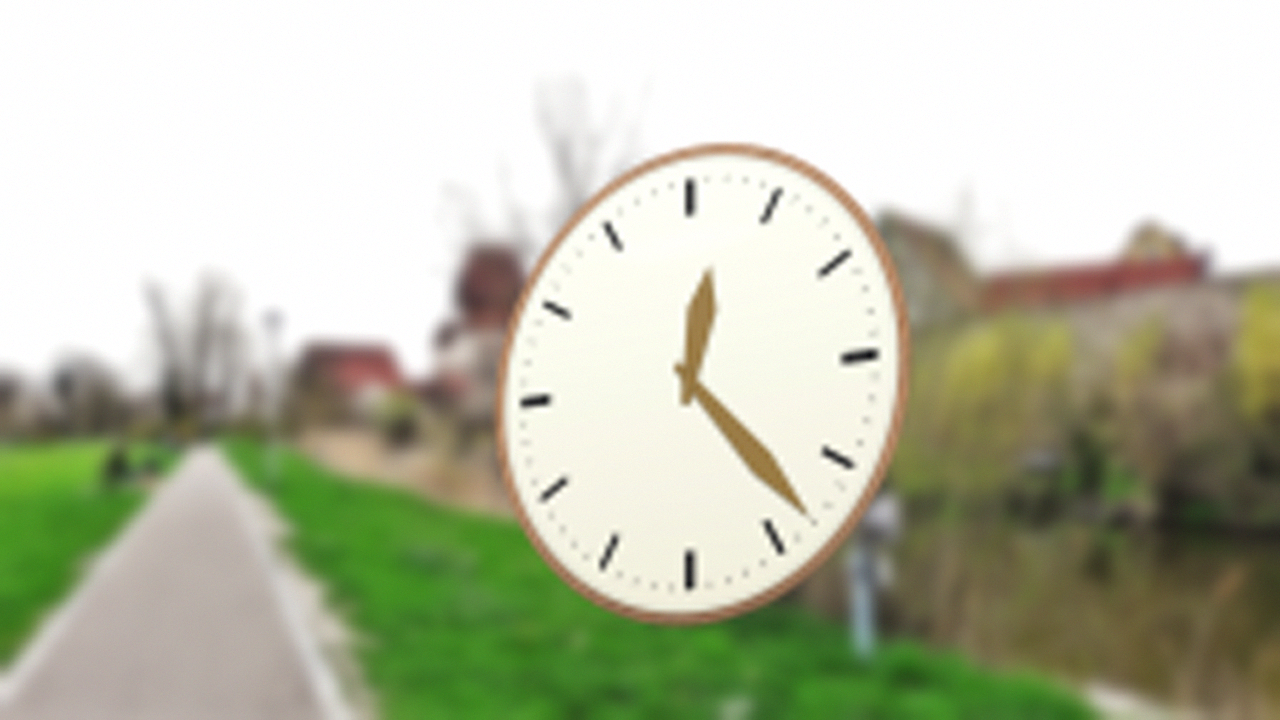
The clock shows h=12 m=23
